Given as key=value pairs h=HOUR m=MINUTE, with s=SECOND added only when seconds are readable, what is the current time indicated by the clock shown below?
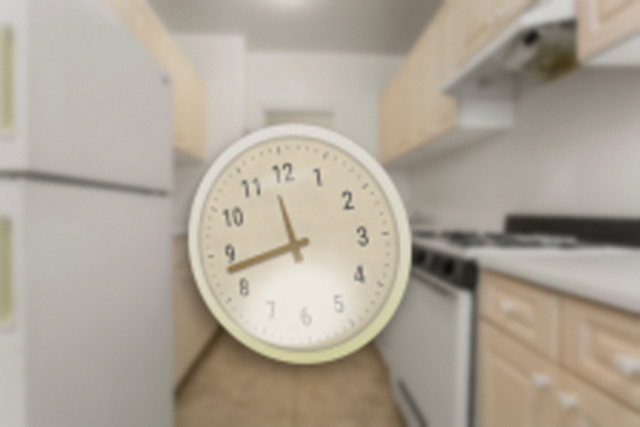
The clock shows h=11 m=43
